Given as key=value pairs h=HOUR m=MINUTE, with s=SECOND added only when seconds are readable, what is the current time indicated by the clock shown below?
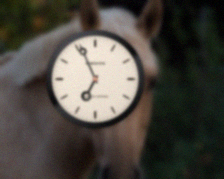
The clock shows h=6 m=56
